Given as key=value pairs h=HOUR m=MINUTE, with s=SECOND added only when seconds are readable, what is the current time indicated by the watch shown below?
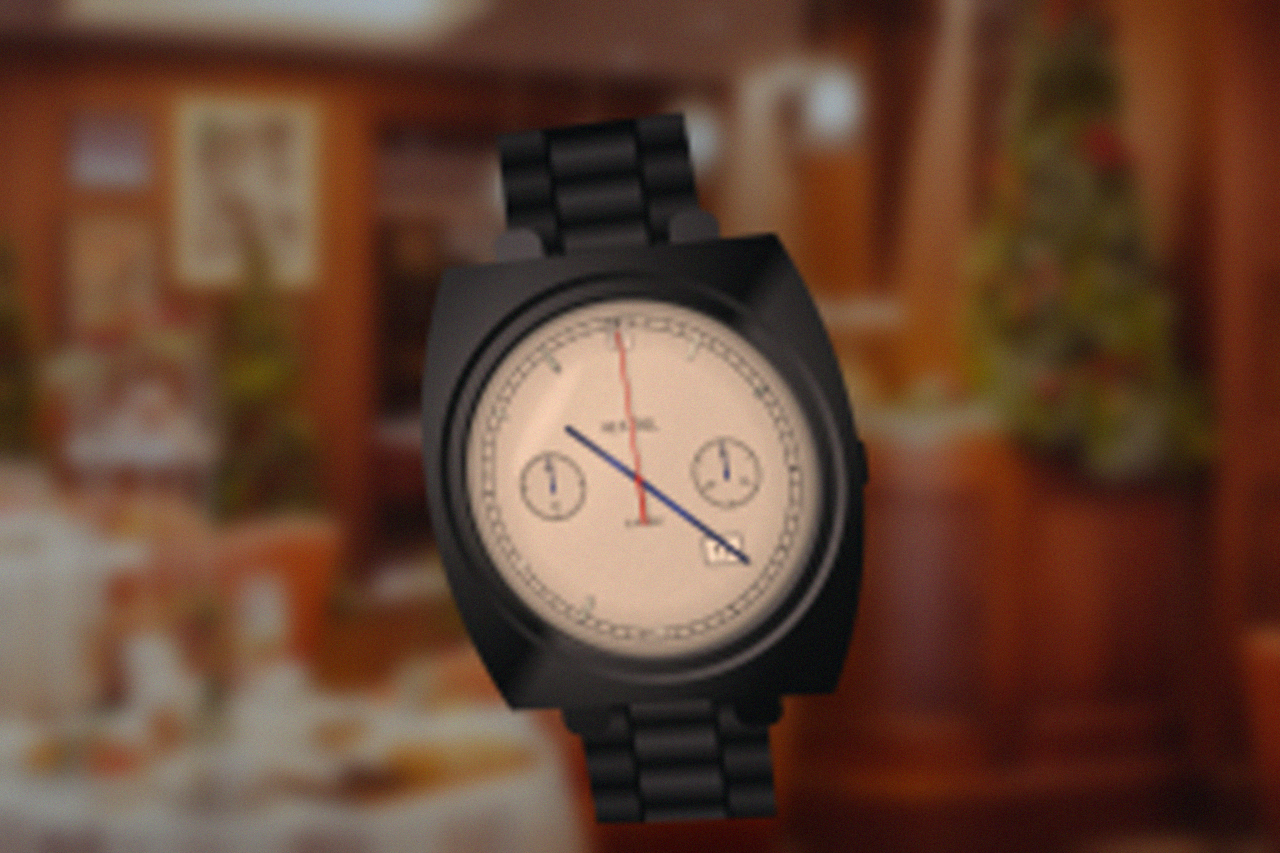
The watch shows h=10 m=22
